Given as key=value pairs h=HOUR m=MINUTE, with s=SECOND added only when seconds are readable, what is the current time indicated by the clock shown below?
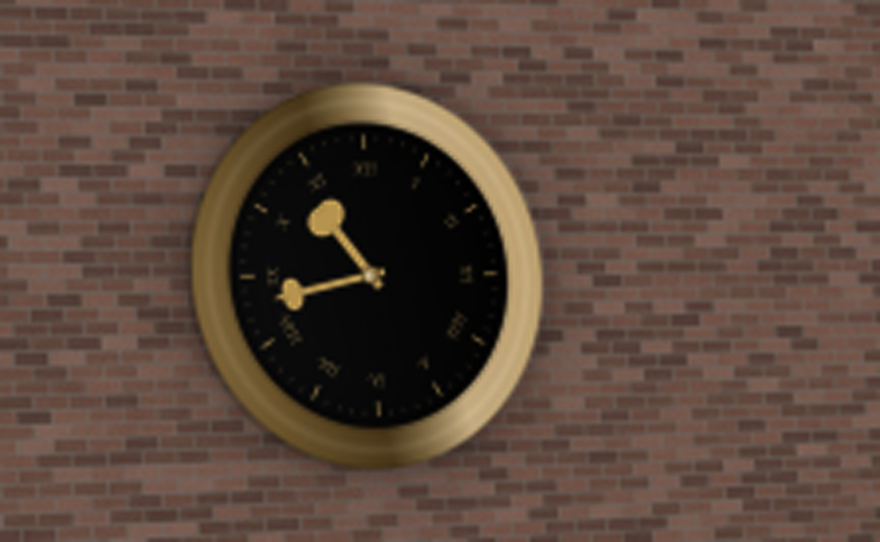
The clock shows h=10 m=43
